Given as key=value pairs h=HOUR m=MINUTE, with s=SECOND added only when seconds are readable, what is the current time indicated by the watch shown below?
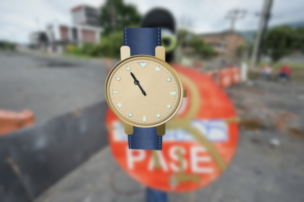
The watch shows h=10 m=55
